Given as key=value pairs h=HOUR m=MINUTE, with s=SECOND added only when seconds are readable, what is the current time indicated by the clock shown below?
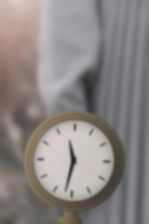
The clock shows h=11 m=32
